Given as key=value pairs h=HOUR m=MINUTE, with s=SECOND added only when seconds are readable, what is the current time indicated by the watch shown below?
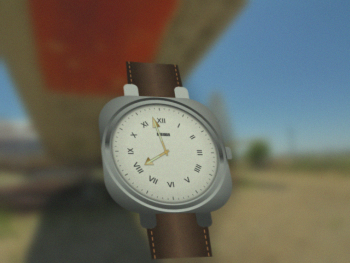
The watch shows h=7 m=58
